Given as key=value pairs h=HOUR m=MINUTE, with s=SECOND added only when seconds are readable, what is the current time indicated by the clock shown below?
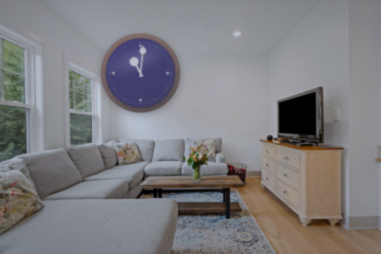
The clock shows h=11 m=1
